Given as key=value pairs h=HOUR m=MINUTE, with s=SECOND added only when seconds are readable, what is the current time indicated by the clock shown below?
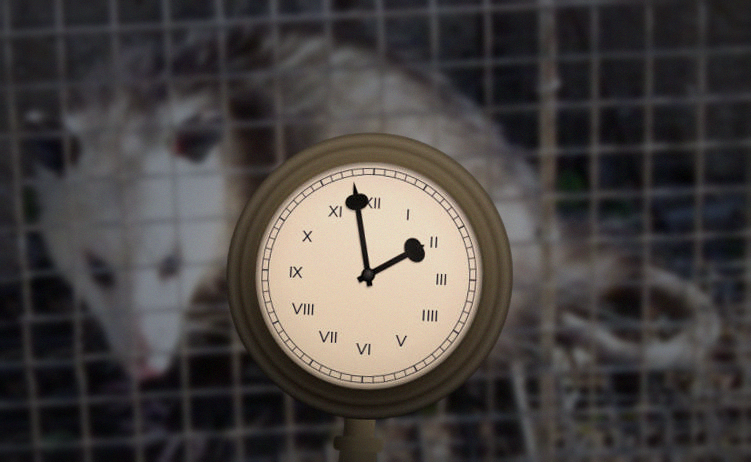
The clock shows h=1 m=58
